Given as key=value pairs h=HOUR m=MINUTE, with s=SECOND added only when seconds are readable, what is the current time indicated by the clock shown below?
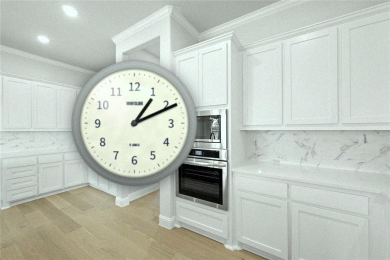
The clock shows h=1 m=11
